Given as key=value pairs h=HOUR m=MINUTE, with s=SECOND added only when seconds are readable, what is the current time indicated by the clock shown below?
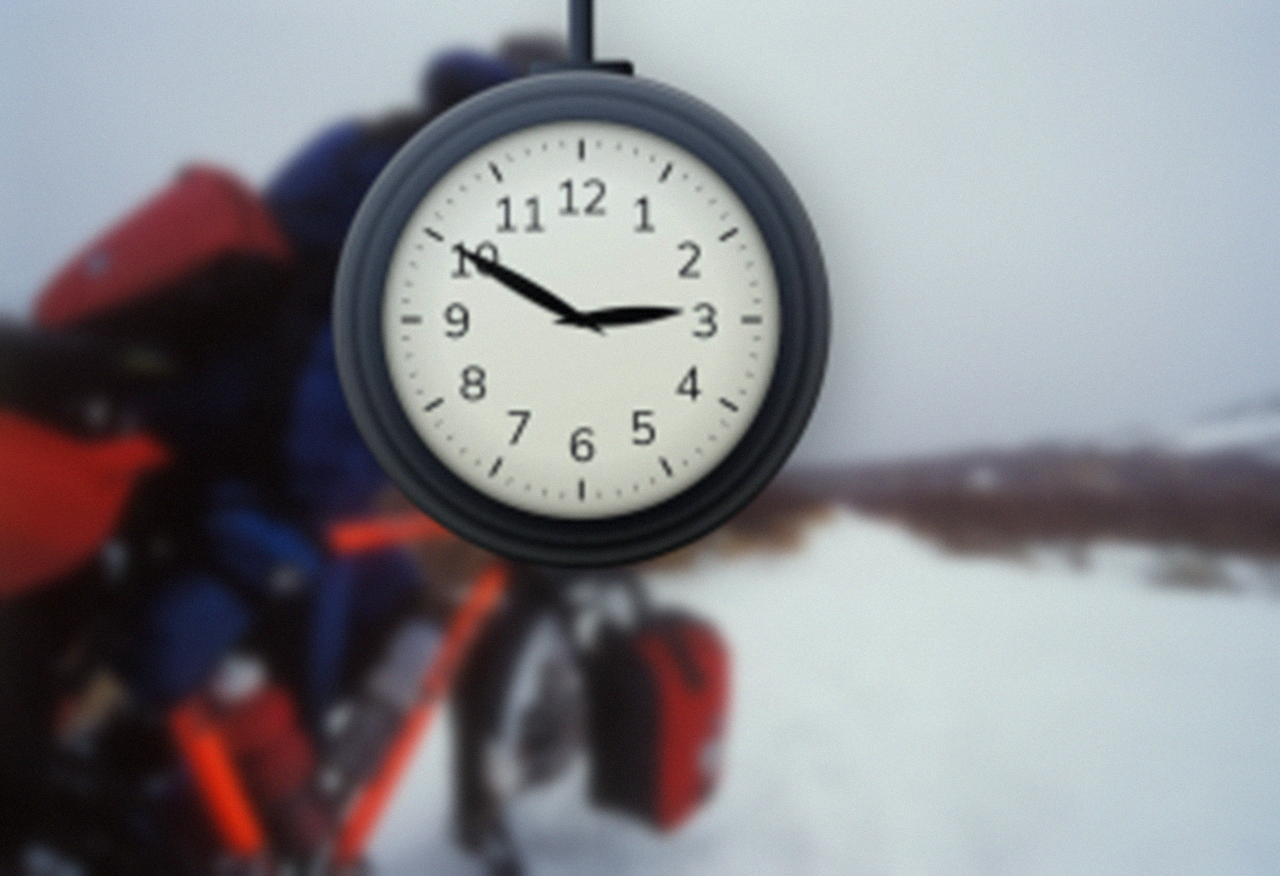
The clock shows h=2 m=50
